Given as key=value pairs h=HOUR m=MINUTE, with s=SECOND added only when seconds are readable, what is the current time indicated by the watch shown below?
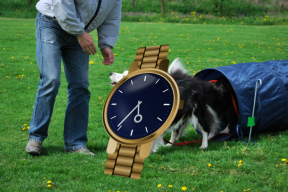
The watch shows h=5 m=36
